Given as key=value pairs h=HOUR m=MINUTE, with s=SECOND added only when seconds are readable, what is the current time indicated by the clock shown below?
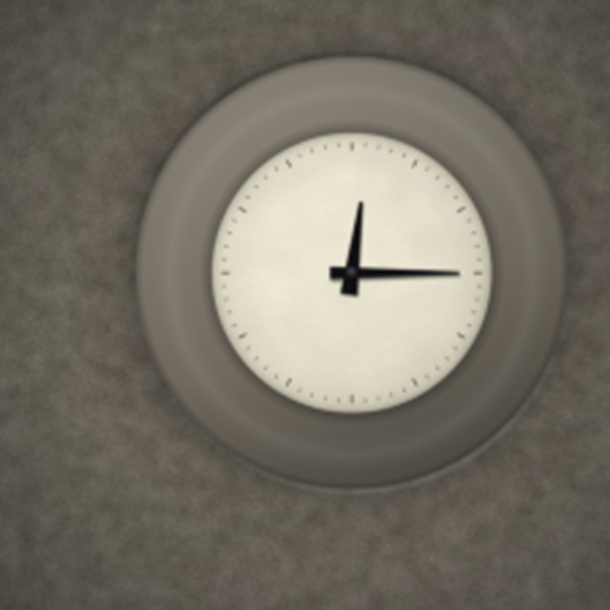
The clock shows h=12 m=15
